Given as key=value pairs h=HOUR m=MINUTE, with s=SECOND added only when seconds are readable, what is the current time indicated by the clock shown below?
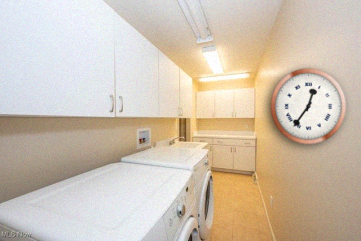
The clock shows h=12 m=36
